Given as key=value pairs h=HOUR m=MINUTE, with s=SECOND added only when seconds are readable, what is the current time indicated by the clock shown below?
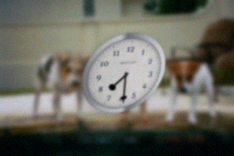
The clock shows h=7 m=29
